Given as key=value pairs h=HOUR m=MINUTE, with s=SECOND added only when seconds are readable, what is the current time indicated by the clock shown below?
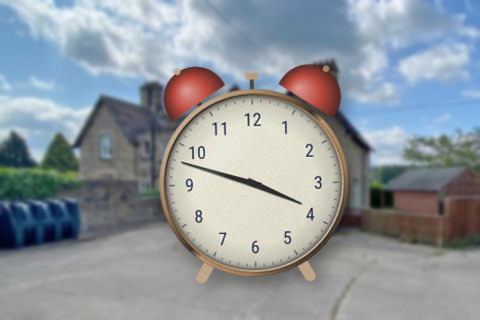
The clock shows h=3 m=48
